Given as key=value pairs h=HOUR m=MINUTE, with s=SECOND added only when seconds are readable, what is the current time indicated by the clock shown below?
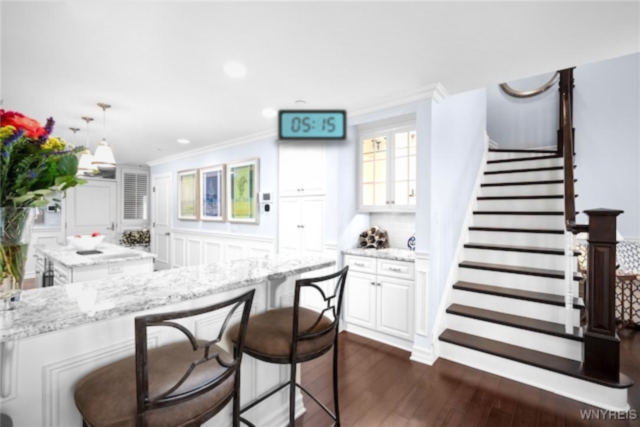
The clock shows h=5 m=15
